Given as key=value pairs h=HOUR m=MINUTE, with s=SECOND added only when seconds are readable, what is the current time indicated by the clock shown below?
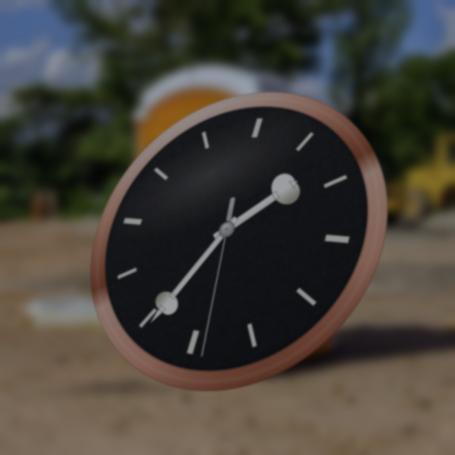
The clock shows h=1 m=34 s=29
